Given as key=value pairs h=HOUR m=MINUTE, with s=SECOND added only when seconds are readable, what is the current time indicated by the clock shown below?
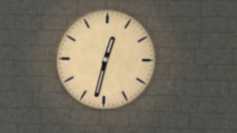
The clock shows h=12 m=32
